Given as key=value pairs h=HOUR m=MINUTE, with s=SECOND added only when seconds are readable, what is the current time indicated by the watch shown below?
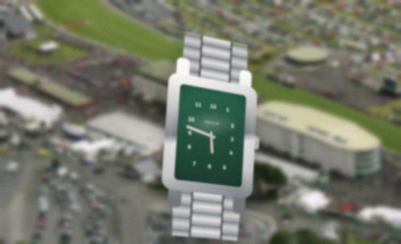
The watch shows h=5 m=47
